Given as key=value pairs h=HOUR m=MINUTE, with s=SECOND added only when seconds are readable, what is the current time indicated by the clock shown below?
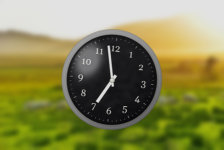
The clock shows h=6 m=58
